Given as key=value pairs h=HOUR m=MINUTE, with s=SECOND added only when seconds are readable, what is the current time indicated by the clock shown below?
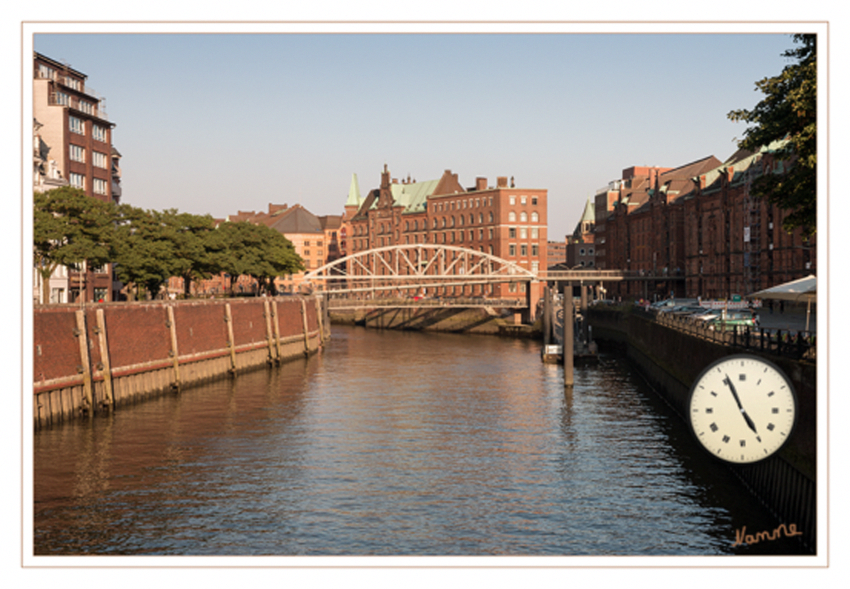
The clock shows h=4 m=56
